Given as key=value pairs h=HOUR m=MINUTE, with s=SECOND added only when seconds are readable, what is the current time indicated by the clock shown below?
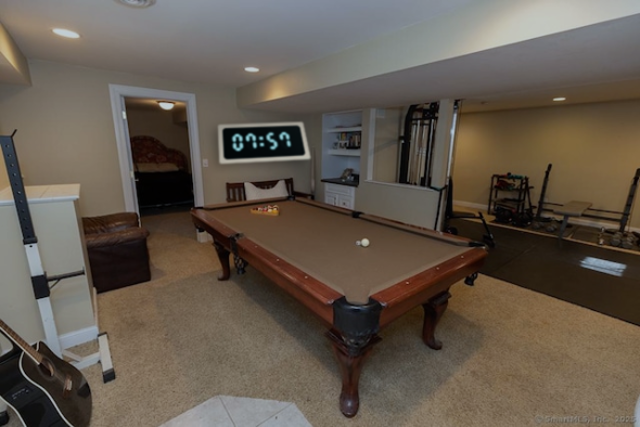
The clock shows h=7 m=57
